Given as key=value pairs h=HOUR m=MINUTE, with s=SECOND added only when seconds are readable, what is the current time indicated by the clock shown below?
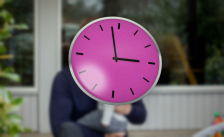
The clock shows h=2 m=58
